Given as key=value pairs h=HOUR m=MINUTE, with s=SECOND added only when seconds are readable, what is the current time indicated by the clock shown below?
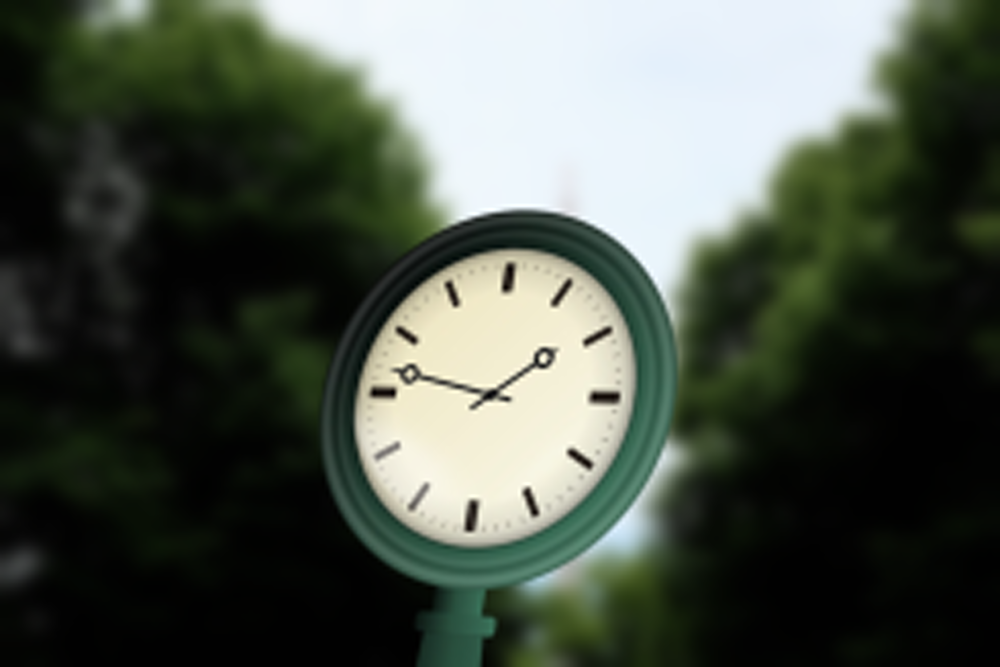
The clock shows h=1 m=47
